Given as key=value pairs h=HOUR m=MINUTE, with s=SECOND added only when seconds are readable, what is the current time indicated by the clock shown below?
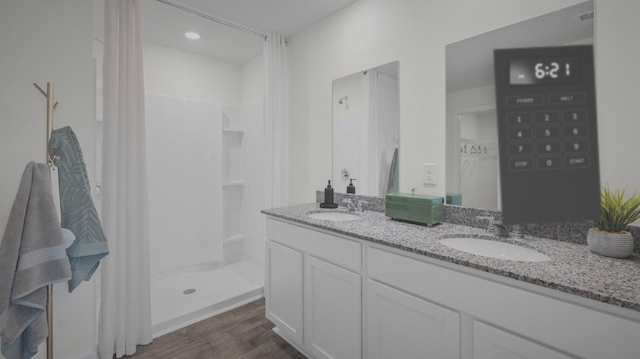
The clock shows h=6 m=21
